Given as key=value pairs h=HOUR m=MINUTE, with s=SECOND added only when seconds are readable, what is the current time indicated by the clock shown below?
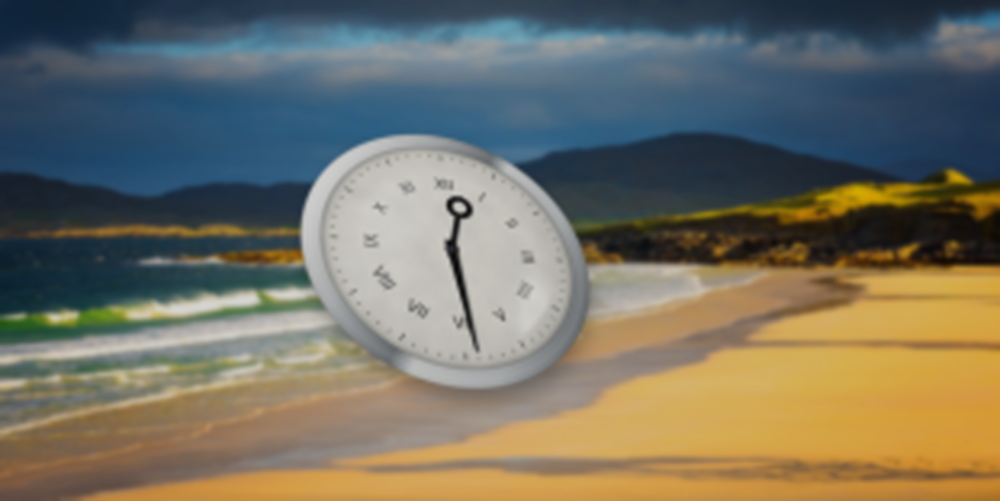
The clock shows h=12 m=29
